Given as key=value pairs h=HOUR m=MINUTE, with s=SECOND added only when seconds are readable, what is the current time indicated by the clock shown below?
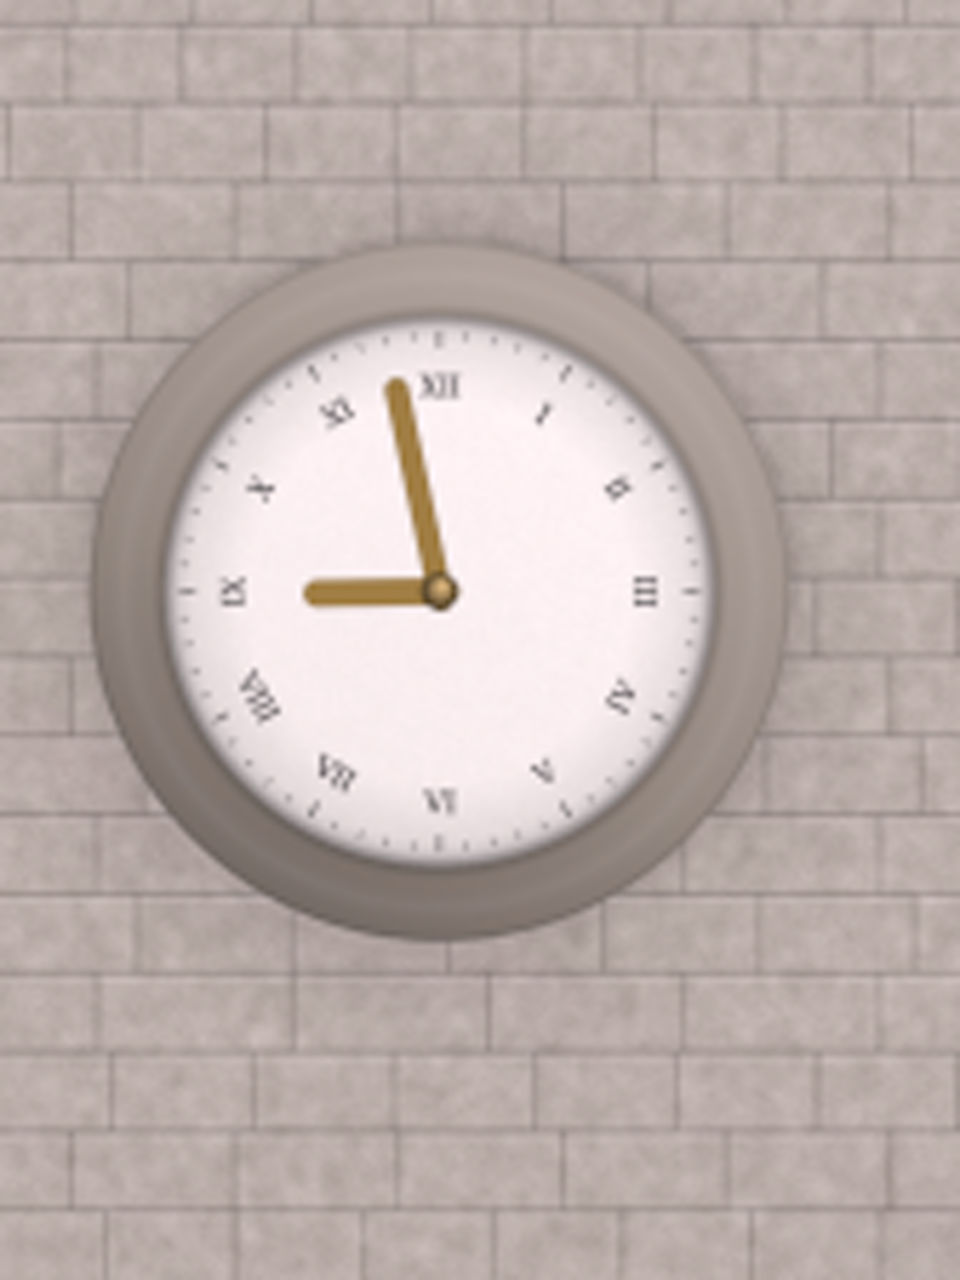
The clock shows h=8 m=58
